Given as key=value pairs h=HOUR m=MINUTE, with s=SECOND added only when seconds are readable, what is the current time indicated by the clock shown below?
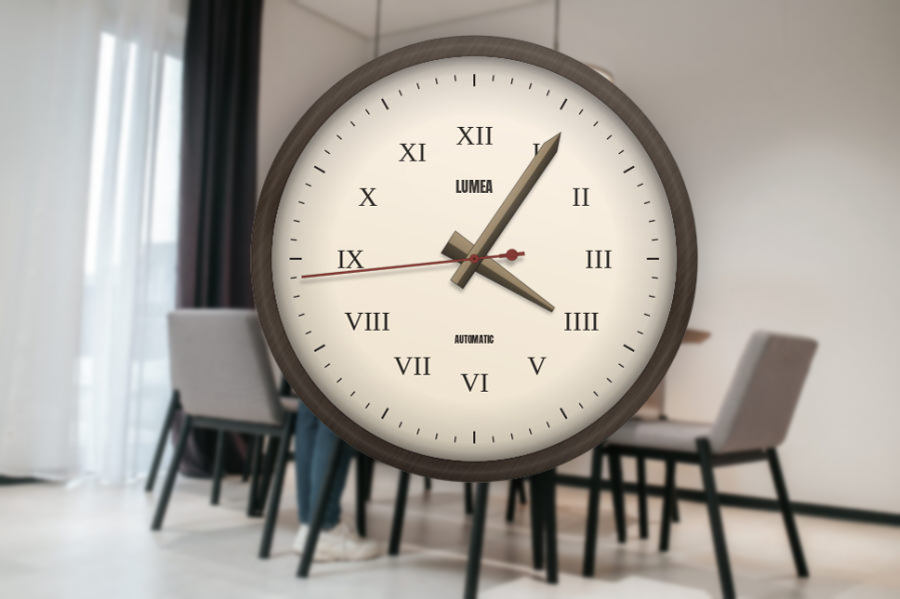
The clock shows h=4 m=5 s=44
